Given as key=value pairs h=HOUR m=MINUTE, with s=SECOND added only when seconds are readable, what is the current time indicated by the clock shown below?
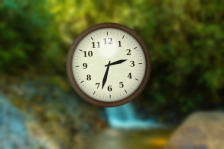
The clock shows h=2 m=33
